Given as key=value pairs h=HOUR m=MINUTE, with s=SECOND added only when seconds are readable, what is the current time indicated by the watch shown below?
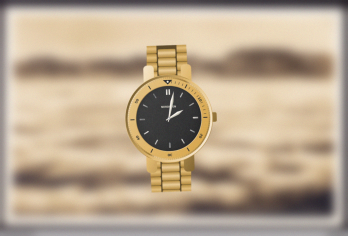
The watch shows h=2 m=2
